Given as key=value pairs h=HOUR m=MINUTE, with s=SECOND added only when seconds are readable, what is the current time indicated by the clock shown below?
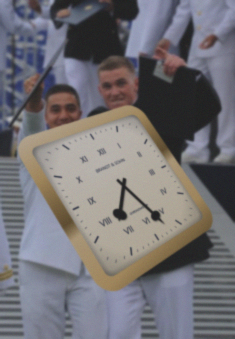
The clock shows h=7 m=27
